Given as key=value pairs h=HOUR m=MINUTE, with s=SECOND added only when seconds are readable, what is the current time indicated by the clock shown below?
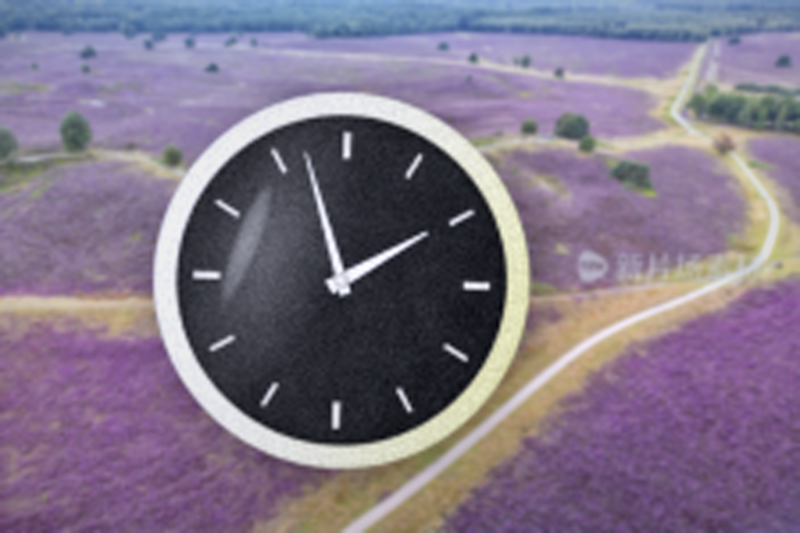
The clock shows h=1 m=57
